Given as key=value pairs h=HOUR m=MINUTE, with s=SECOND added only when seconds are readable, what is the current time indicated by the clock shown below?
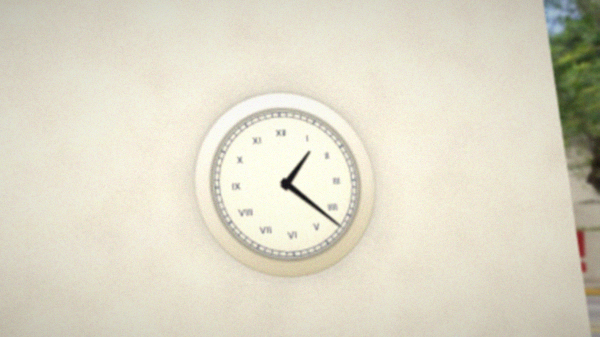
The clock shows h=1 m=22
